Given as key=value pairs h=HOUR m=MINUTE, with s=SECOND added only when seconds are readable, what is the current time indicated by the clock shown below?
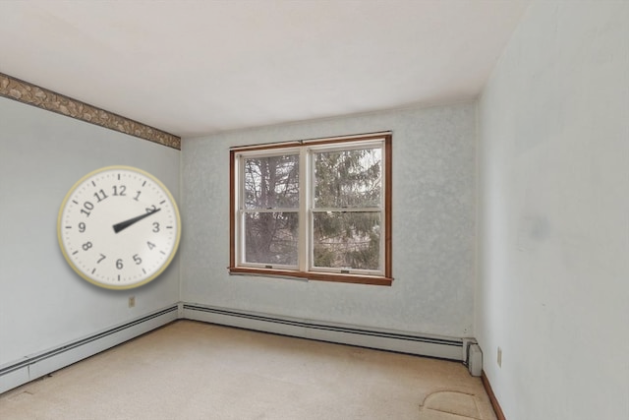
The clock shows h=2 m=11
